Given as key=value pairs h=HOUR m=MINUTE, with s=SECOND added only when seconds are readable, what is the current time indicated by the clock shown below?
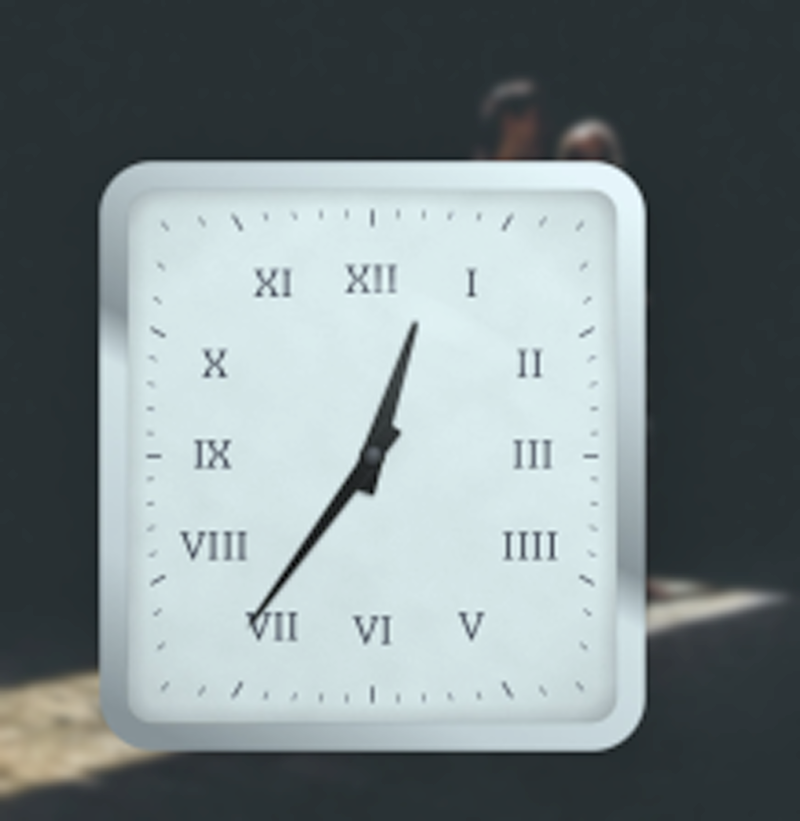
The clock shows h=12 m=36
